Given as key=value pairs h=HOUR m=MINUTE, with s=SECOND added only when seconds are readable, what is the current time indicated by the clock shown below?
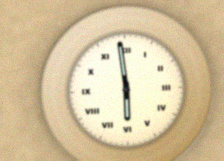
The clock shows h=5 m=59
